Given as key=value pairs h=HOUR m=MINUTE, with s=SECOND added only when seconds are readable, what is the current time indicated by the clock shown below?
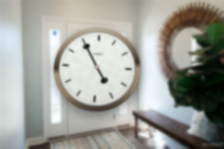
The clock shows h=4 m=55
